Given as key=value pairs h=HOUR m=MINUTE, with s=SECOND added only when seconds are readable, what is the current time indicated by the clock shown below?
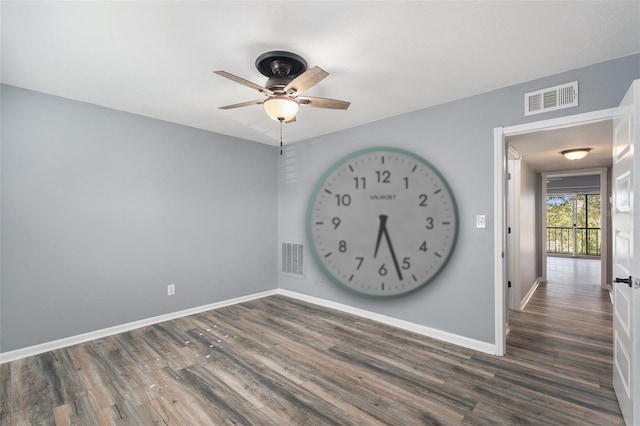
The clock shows h=6 m=27
